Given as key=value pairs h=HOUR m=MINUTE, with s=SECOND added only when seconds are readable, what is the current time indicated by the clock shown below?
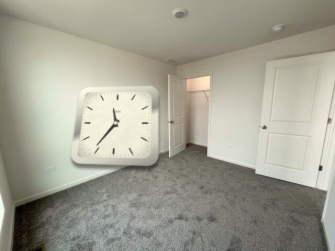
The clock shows h=11 m=36
